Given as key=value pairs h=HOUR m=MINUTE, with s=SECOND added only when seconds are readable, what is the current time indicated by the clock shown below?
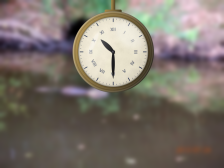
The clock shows h=10 m=30
